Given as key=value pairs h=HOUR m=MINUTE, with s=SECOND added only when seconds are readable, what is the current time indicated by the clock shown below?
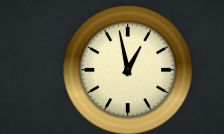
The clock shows h=12 m=58
